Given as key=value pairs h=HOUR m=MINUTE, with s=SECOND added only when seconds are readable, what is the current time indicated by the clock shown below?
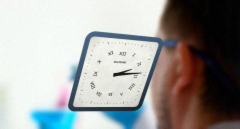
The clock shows h=2 m=14
